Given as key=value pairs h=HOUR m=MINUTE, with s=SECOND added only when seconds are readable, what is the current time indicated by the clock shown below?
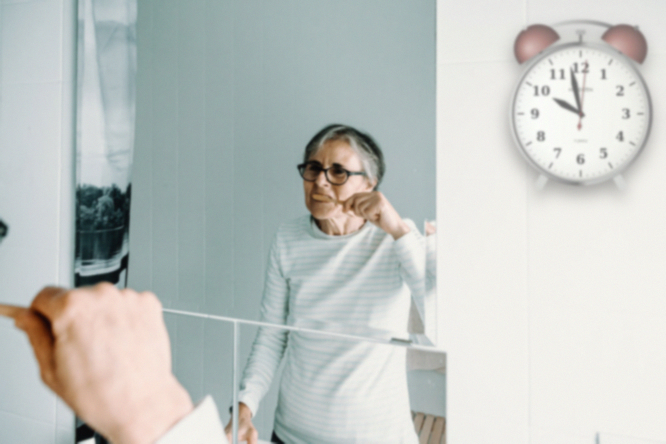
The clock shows h=9 m=58 s=1
